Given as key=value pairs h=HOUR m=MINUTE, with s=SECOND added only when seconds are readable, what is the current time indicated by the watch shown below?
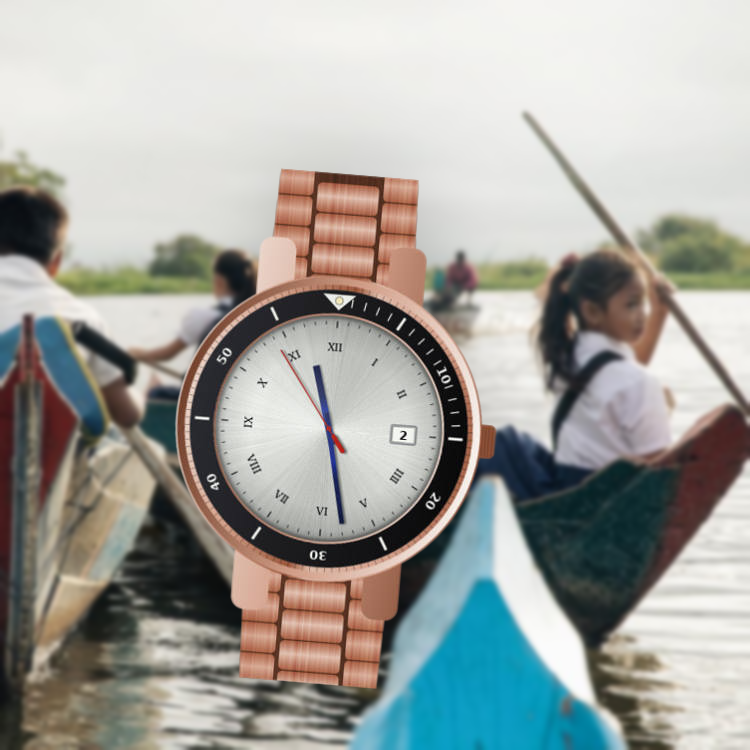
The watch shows h=11 m=27 s=54
